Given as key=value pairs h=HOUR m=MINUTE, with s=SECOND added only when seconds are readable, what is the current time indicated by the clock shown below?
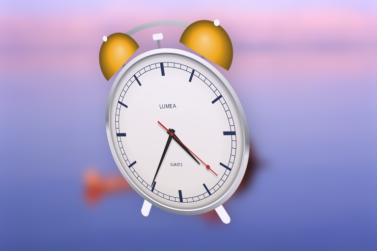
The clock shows h=4 m=35 s=22
